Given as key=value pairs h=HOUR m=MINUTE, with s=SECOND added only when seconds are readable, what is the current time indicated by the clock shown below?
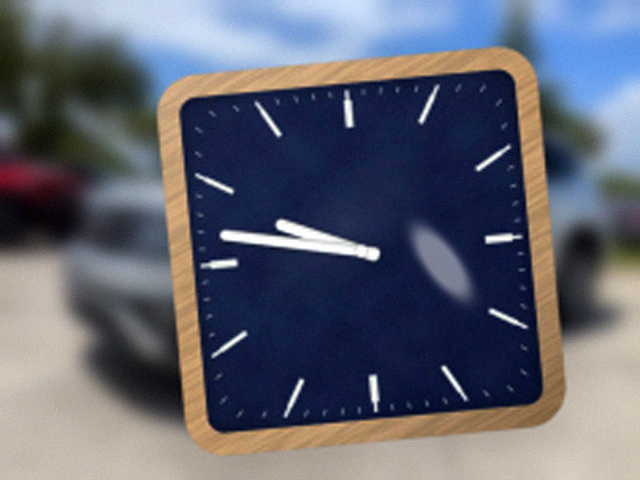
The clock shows h=9 m=47
